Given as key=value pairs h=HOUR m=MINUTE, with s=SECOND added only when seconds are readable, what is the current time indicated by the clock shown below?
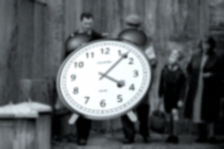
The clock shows h=4 m=7
